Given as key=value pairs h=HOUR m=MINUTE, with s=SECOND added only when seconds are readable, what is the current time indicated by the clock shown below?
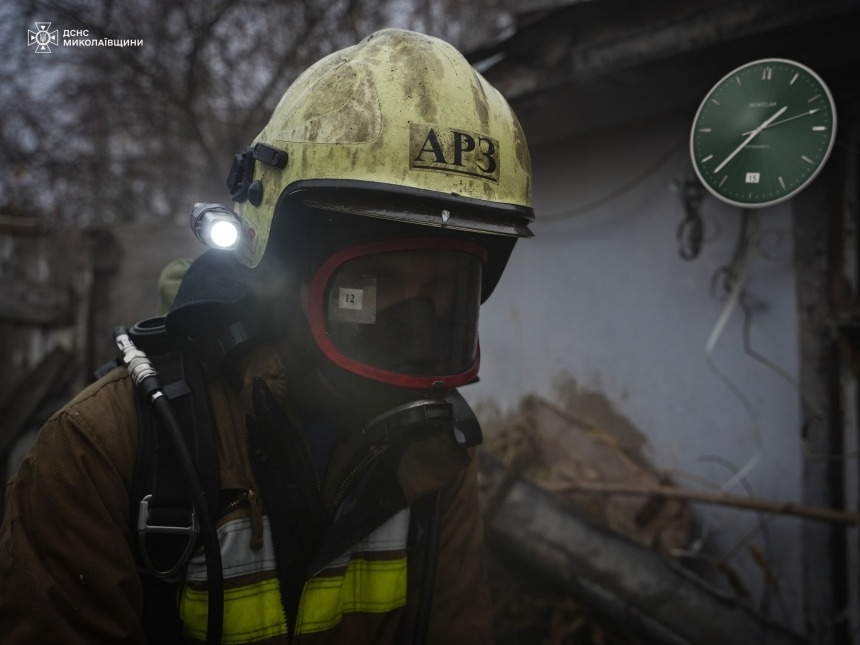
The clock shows h=1 m=37 s=12
